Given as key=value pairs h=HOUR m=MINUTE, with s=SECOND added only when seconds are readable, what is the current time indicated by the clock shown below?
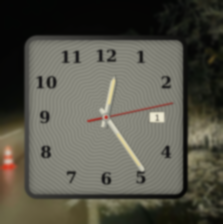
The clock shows h=12 m=24 s=13
